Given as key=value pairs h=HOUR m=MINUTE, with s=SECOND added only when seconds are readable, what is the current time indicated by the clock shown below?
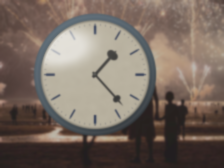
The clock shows h=1 m=23
